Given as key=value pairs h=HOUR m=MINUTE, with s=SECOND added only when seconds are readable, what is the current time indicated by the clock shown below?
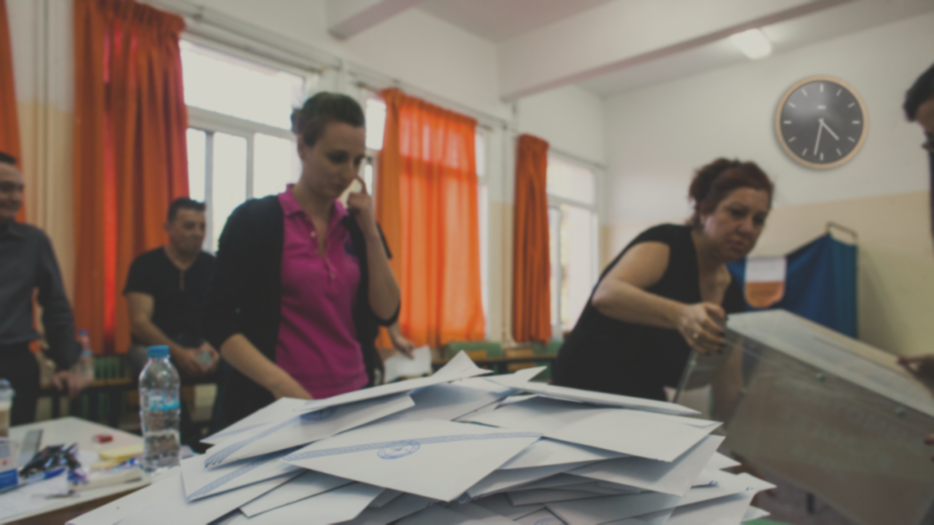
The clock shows h=4 m=32
